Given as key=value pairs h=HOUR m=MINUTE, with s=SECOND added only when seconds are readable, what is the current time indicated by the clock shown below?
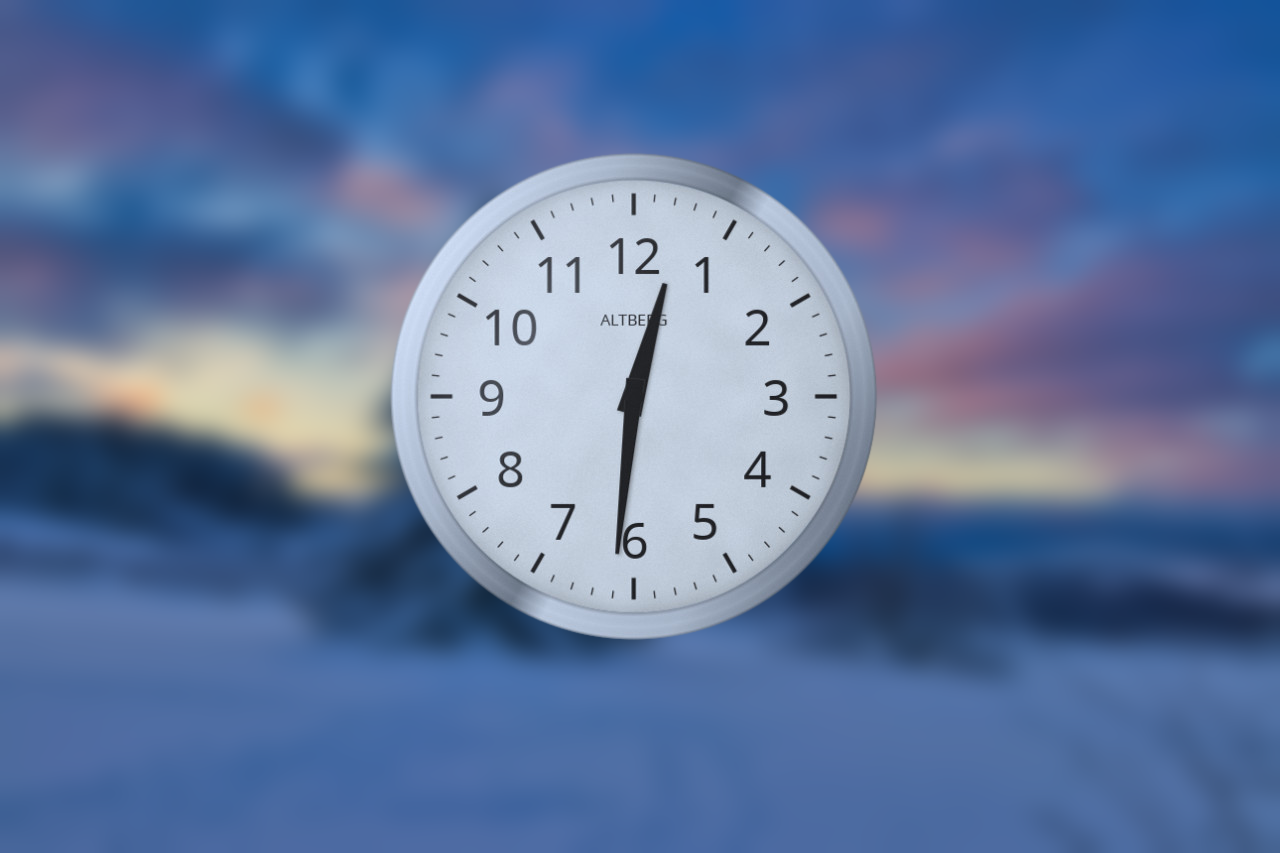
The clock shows h=12 m=31
